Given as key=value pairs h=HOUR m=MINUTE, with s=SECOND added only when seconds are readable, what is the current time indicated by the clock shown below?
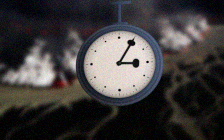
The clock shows h=3 m=5
